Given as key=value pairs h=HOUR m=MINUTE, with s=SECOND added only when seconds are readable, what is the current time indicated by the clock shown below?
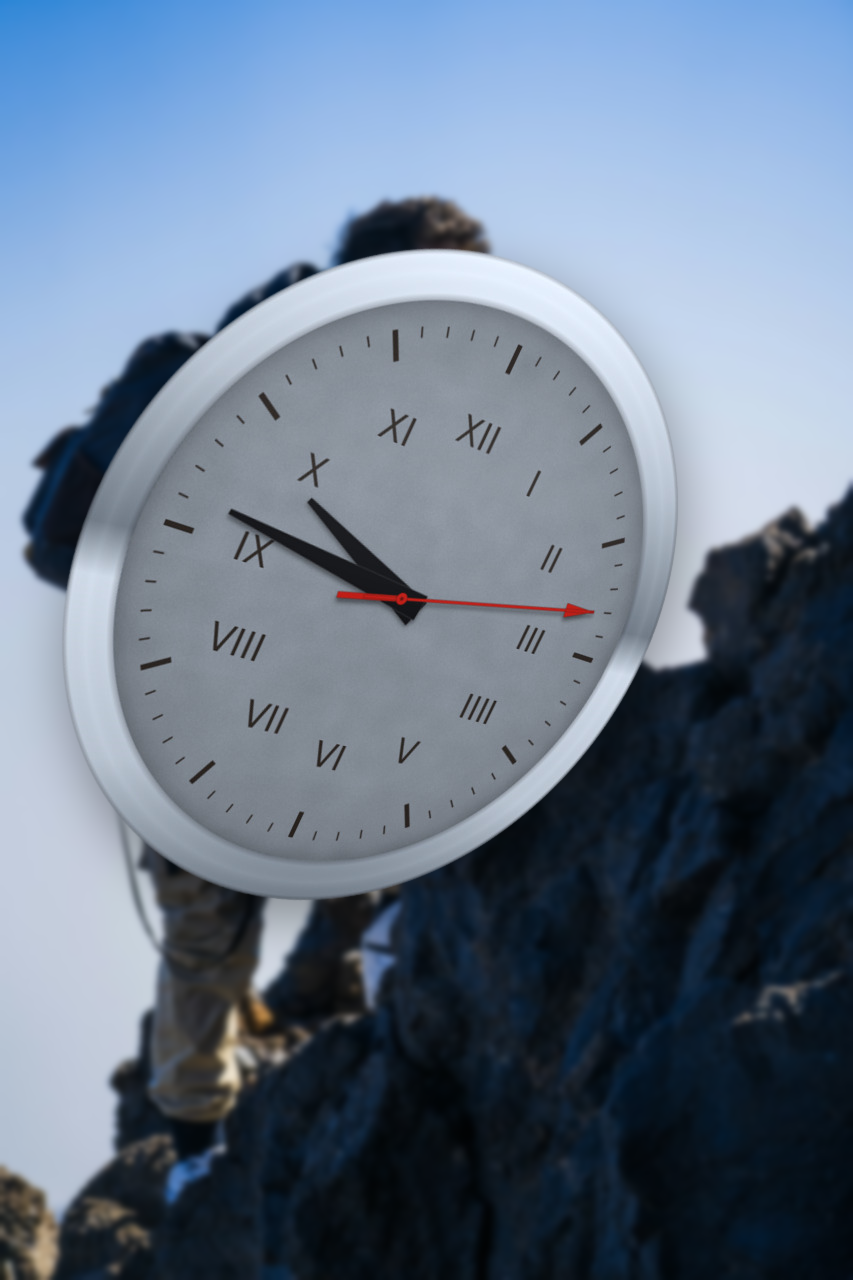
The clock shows h=9 m=46 s=13
